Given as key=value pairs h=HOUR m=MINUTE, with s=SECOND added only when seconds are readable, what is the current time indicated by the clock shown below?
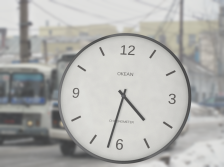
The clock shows h=4 m=32
